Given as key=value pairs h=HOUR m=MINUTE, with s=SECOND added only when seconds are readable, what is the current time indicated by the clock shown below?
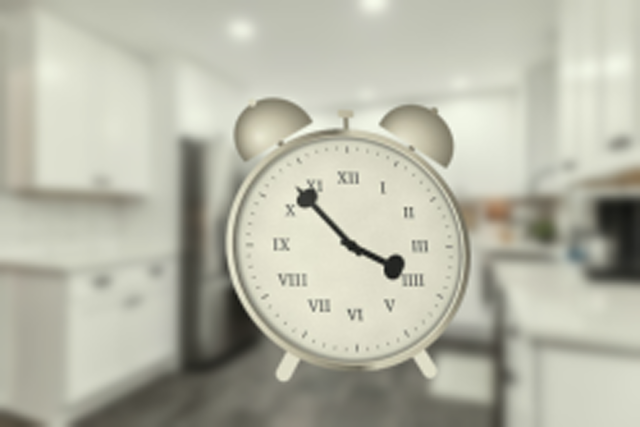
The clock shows h=3 m=53
